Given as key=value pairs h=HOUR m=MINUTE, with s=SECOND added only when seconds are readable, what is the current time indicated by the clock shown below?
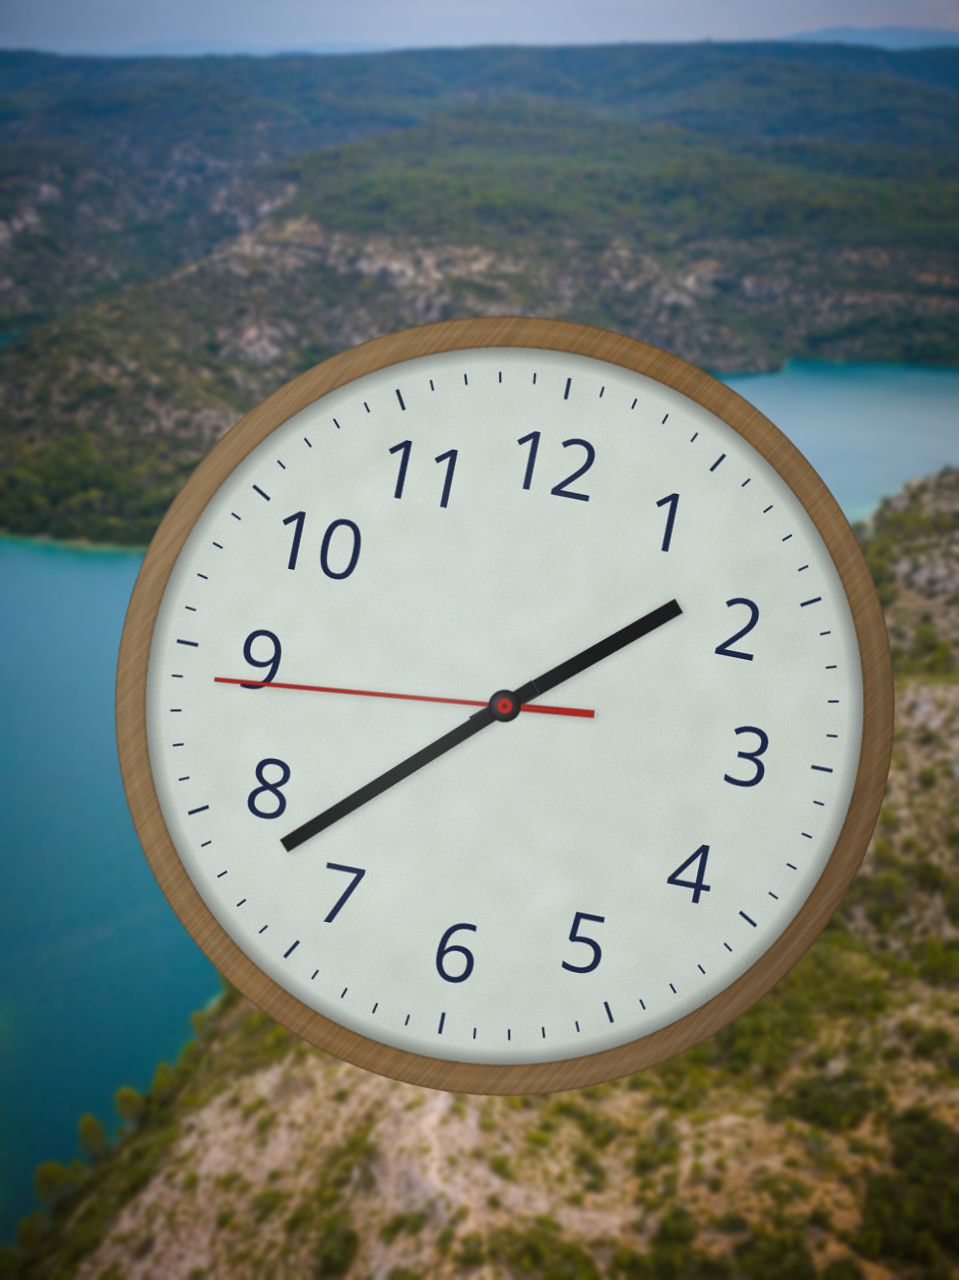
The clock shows h=1 m=37 s=44
